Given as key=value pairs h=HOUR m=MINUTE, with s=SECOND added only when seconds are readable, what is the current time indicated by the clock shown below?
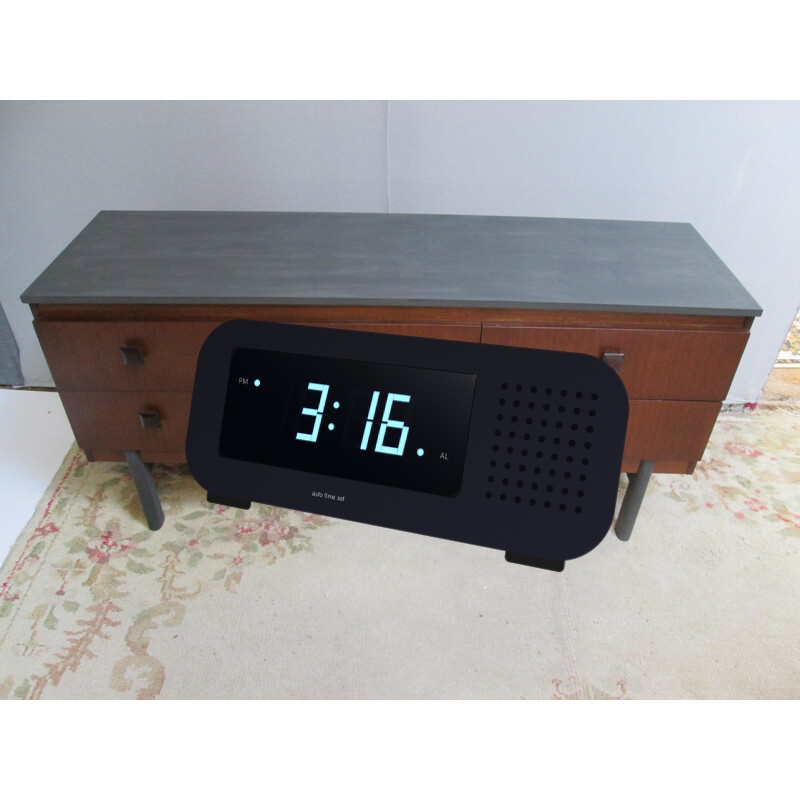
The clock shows h=3 m=16
